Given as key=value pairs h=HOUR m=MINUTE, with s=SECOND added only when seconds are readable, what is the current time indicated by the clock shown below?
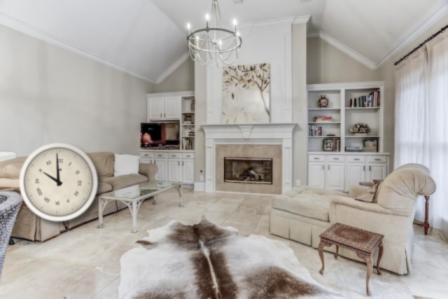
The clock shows h=9 m=59
